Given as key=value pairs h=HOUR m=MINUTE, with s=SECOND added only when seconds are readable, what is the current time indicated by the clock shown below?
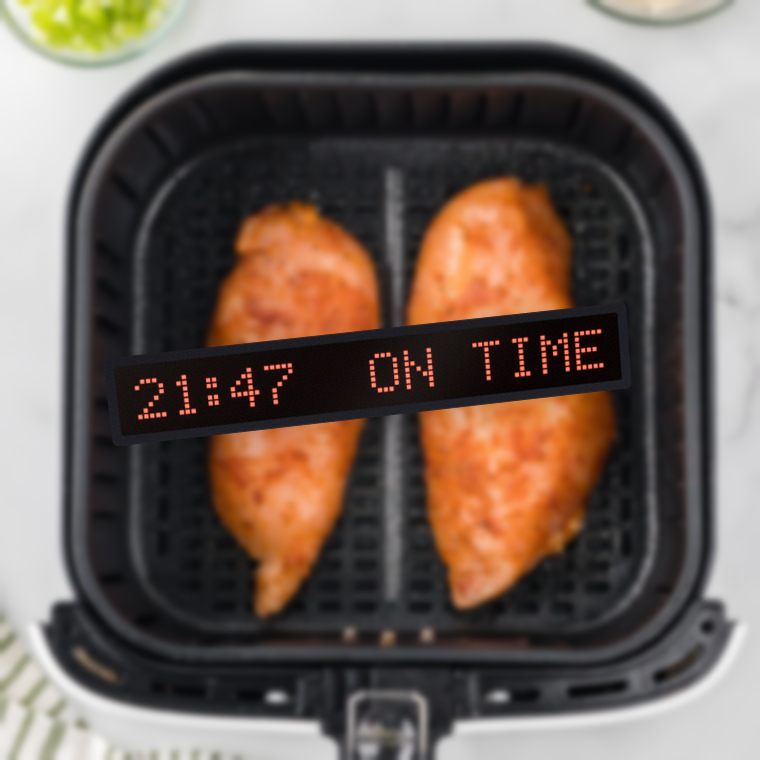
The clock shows h=21 m=47
